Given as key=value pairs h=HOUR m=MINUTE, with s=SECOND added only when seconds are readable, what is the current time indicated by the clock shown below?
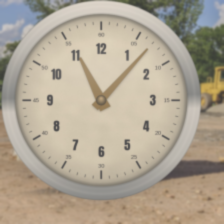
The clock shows h=11 m=7
